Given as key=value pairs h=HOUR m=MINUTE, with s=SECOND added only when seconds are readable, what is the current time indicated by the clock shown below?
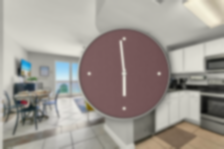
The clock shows h=5 m=59
